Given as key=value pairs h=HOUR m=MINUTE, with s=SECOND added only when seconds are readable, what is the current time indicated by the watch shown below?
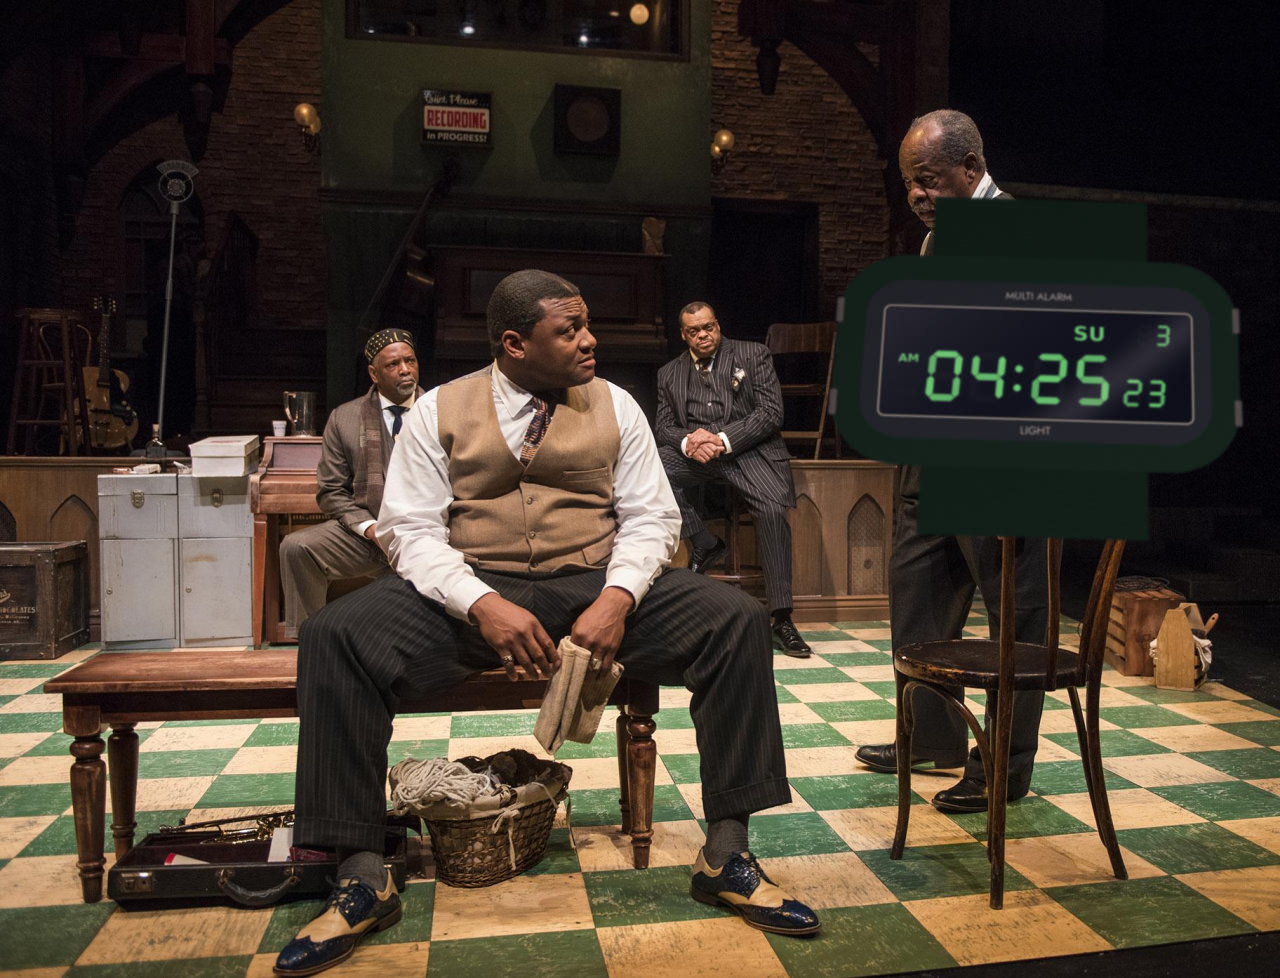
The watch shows h=4 m=25 s=23
